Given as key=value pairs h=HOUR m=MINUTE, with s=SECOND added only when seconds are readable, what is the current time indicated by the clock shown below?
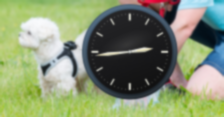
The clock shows h=2 m=44
